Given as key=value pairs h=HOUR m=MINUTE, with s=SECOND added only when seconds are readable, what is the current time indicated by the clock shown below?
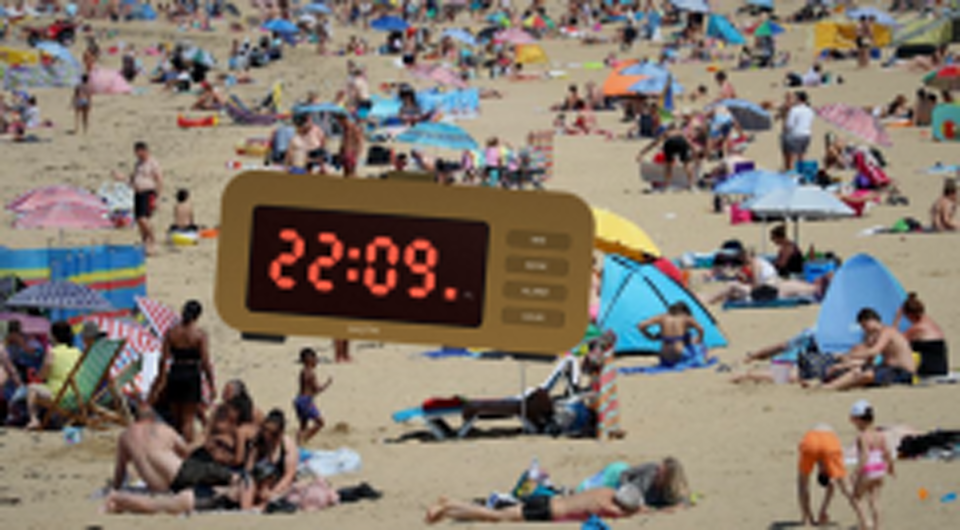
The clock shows h=22 m=9
